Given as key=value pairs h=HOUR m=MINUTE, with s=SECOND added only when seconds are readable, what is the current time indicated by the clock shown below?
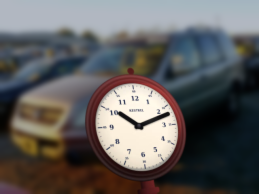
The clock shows h=10 m=12
